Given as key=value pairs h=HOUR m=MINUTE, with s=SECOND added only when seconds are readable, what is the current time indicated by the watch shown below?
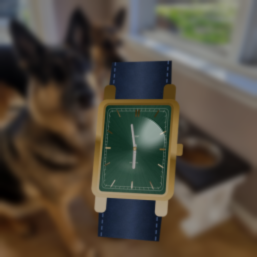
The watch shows h=5 m=58
